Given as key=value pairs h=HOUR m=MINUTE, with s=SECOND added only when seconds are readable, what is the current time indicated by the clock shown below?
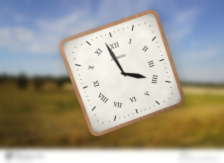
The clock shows h=3 m=58
